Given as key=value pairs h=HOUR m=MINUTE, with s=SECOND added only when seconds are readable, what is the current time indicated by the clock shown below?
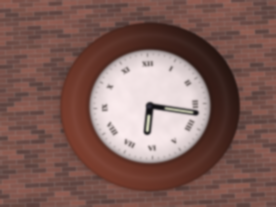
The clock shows h=6 m=17
